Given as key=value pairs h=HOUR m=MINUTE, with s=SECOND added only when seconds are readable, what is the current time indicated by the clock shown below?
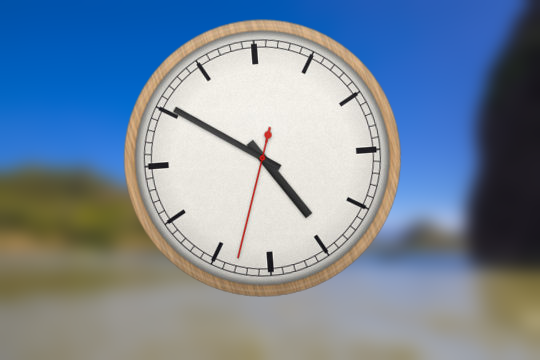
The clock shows h=4 m=50 s=33
